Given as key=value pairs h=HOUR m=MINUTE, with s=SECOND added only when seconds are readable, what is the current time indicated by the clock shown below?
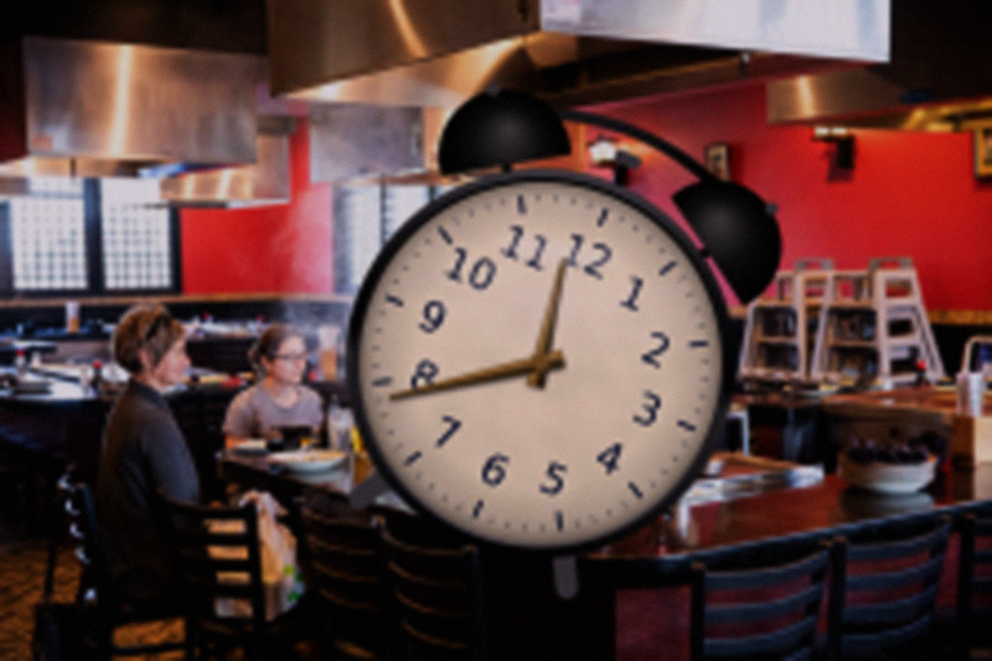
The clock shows h=11 m=39
